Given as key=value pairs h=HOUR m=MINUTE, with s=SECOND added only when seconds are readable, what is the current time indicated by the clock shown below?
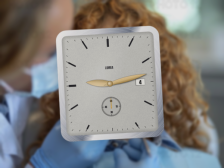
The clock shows h=9 m=13
